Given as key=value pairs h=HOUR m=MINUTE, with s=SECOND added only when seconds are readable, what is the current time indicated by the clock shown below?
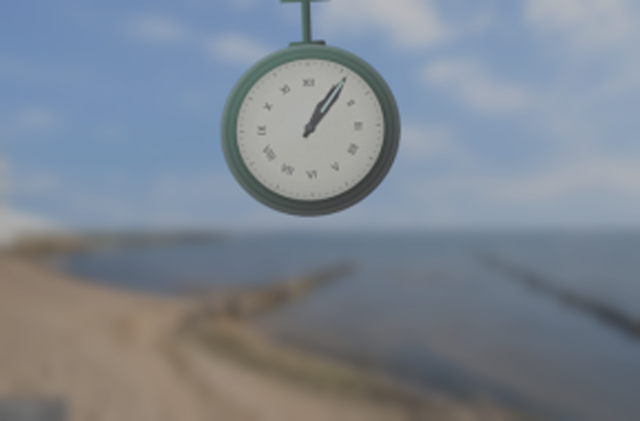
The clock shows h=1 m=6
